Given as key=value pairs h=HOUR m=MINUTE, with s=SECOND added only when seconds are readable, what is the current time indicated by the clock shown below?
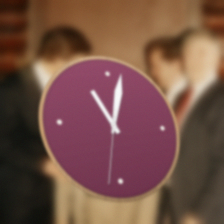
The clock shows h=11 m=2 s=32
